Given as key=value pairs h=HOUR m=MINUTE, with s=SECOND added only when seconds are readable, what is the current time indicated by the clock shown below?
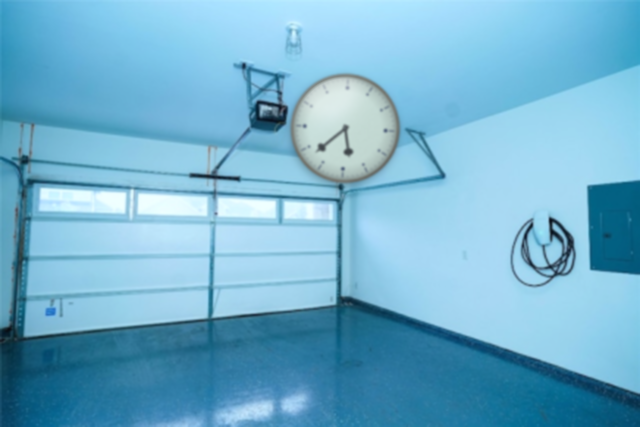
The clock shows h=5 m=38
